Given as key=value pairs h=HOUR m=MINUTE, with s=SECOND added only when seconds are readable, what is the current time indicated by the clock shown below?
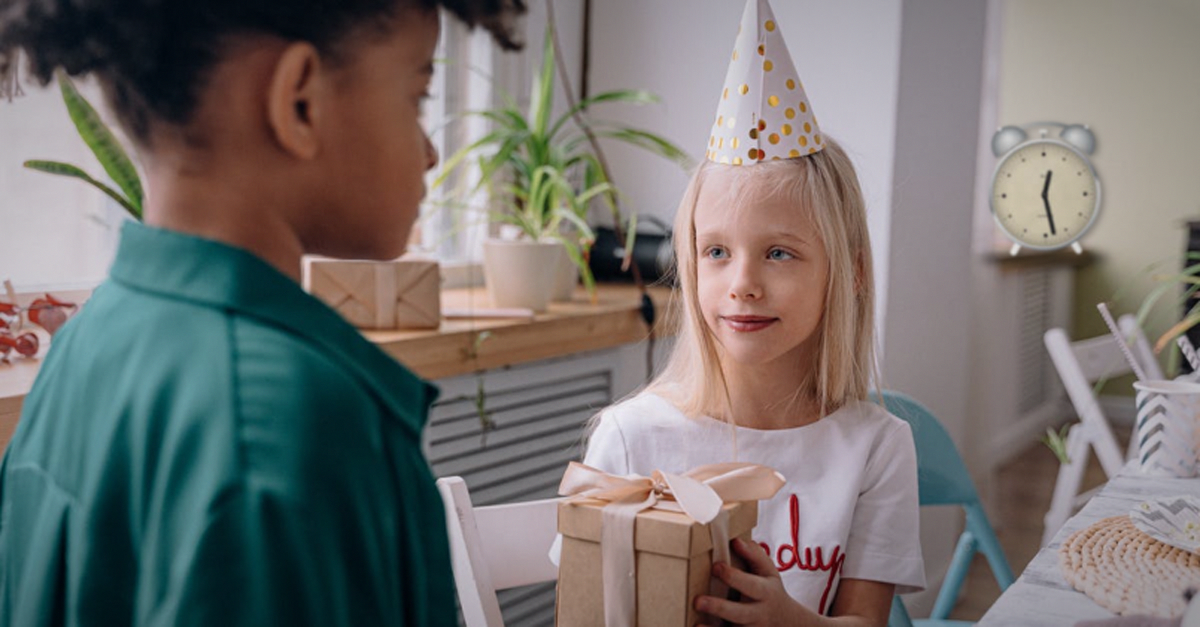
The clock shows h=12 m=28
